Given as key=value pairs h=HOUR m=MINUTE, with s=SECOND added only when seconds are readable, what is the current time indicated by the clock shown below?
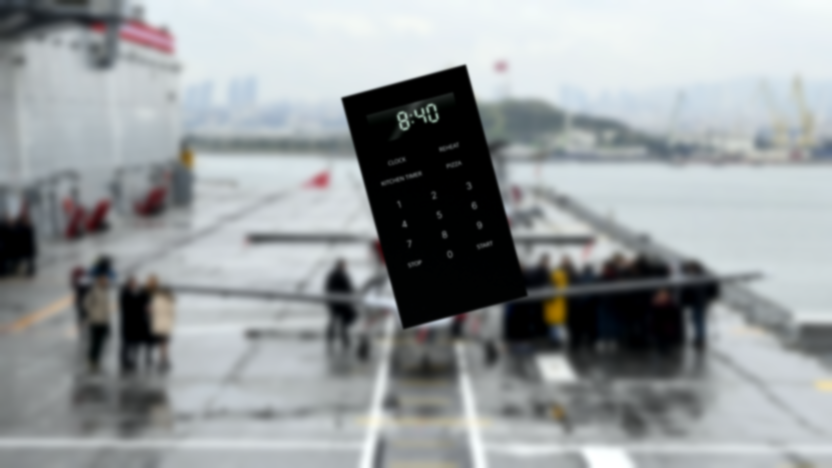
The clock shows h=8 m=40
